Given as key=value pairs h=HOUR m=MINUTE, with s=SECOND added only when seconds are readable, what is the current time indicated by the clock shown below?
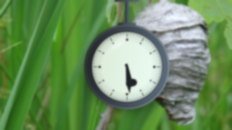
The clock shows h=5 m=29
